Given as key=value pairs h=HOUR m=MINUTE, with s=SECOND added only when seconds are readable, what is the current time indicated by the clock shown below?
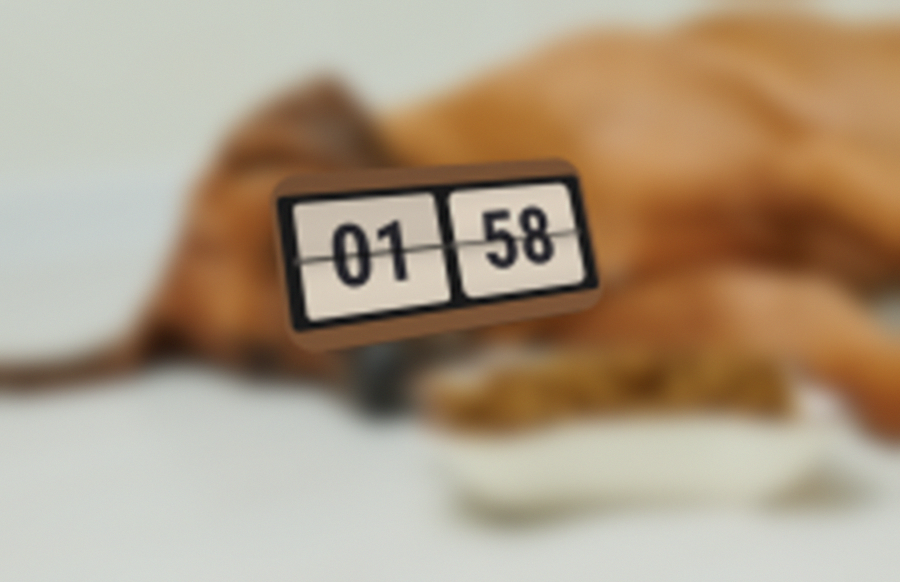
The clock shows h=1 m=58
